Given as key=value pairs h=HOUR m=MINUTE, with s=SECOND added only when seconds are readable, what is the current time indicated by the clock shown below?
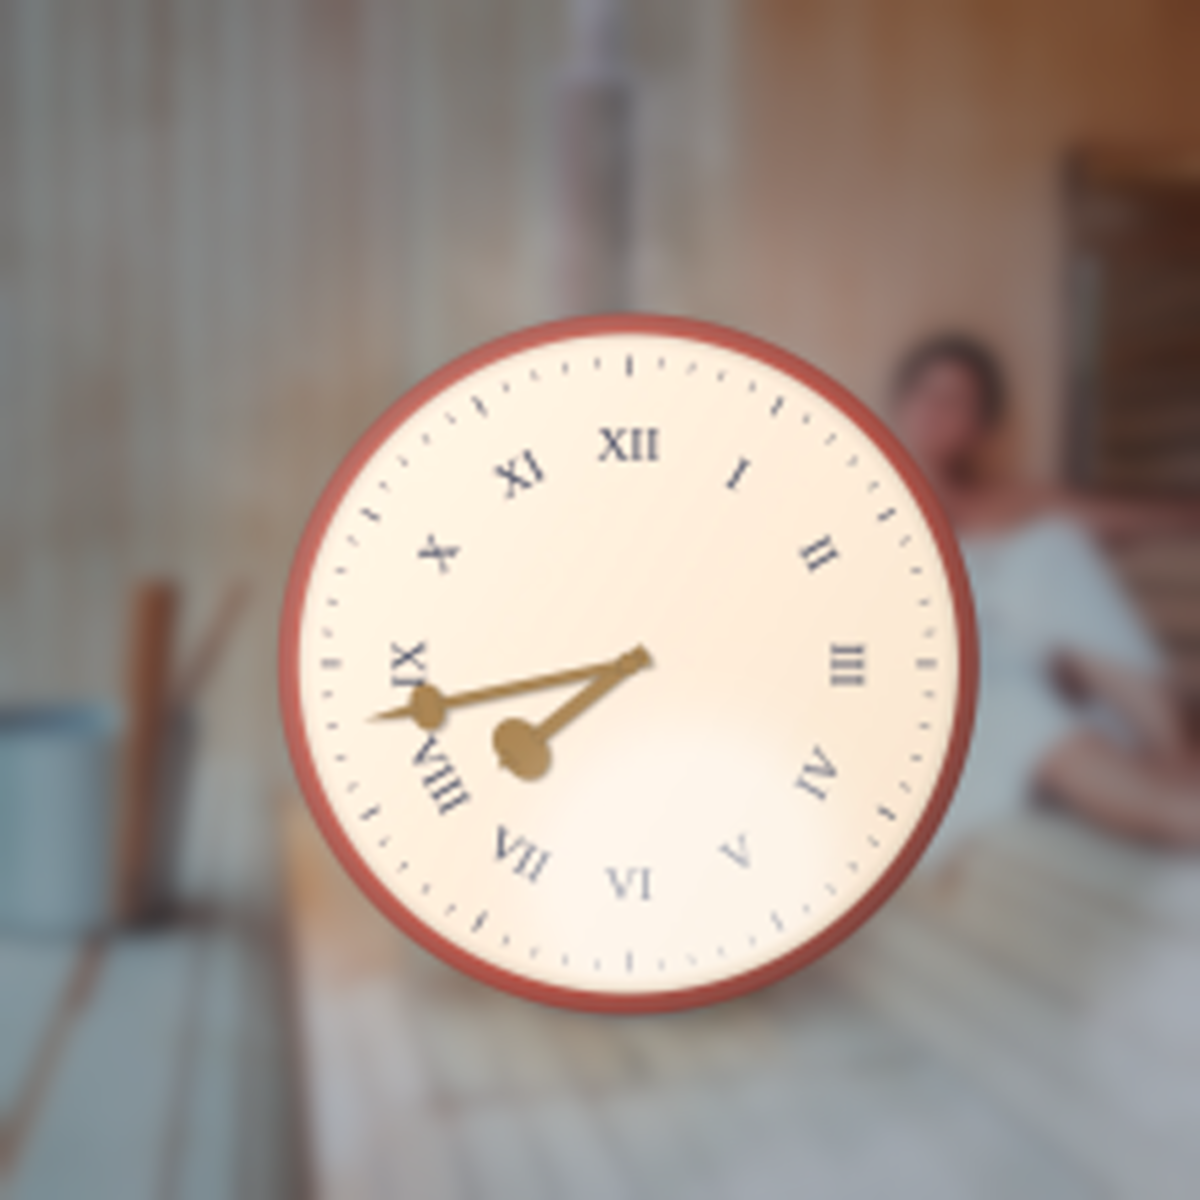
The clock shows h=7 m=43
